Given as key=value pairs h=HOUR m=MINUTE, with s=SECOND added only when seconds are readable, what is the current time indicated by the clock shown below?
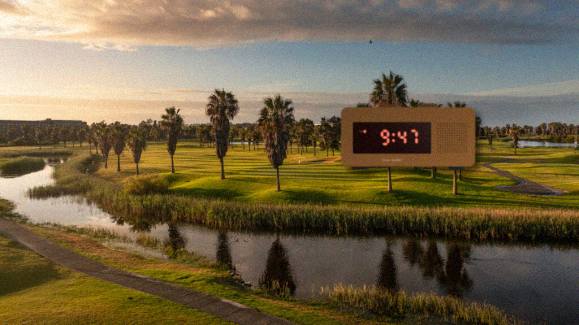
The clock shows h=9 m=47
